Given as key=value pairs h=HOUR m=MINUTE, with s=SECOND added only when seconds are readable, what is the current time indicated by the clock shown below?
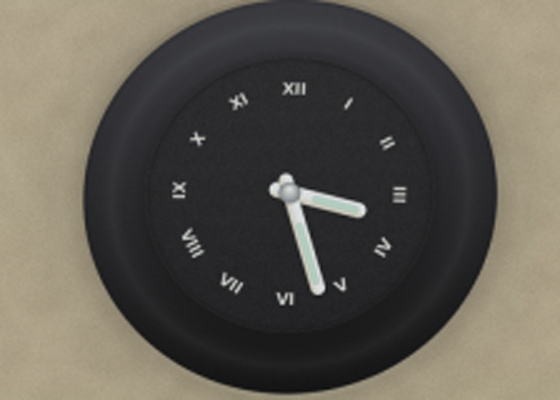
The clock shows h=3 m=27
